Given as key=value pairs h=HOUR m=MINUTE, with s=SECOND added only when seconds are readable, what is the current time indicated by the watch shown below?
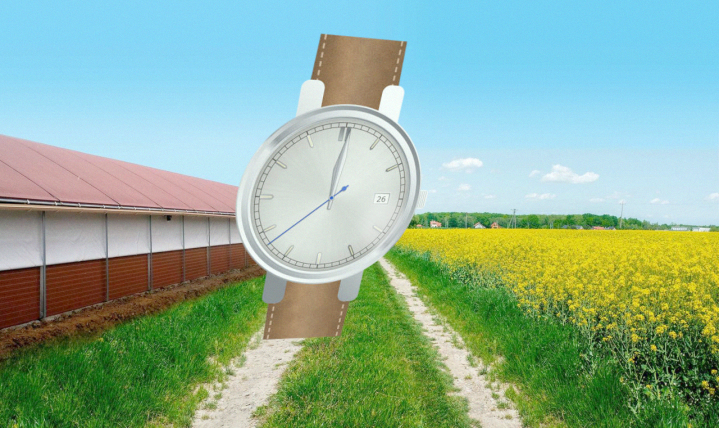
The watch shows h=12 m=0 s=38
